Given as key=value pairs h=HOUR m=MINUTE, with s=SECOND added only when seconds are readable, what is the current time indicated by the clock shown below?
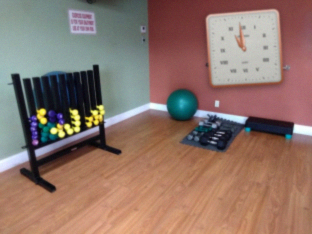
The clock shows h=10 m=59
